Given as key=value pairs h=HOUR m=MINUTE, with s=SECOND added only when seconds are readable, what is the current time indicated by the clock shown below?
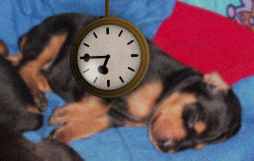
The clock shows h=6 m=45
